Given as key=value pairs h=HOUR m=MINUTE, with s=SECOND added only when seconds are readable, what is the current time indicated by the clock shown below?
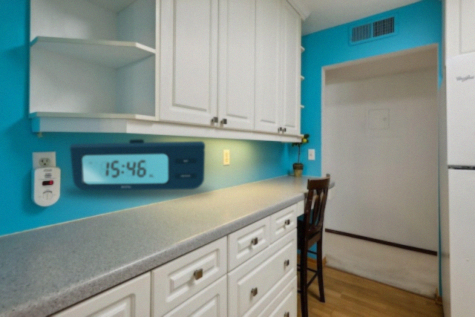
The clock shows h=15 m=46
